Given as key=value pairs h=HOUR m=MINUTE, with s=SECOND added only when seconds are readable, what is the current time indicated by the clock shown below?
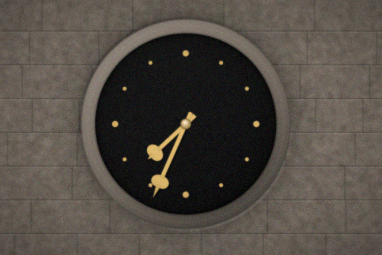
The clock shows h=7 m=34
